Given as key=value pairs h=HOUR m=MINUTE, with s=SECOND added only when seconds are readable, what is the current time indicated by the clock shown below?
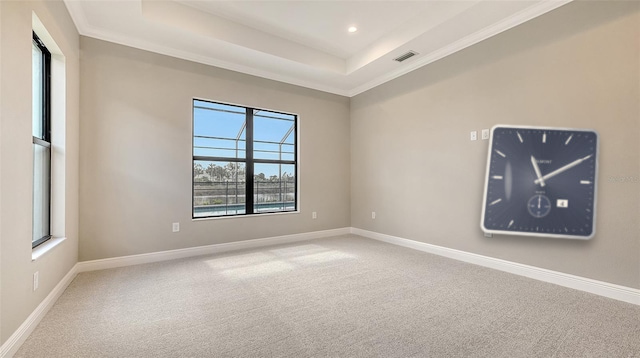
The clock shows h=11 m=10
